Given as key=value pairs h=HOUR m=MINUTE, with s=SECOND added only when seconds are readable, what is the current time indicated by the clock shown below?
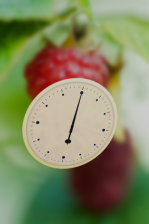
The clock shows h=6 m=0
